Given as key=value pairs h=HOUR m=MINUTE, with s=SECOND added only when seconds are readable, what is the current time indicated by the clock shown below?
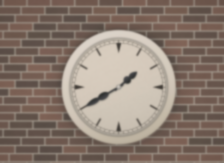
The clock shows h=1 m=40
